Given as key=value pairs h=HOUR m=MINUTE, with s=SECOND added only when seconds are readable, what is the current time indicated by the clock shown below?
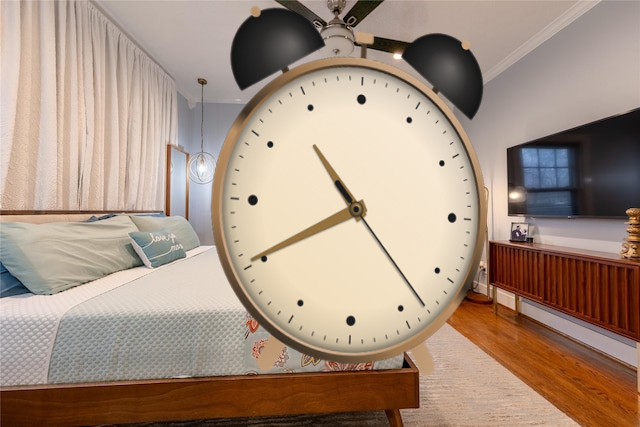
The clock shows h=10 m=40 s=23
